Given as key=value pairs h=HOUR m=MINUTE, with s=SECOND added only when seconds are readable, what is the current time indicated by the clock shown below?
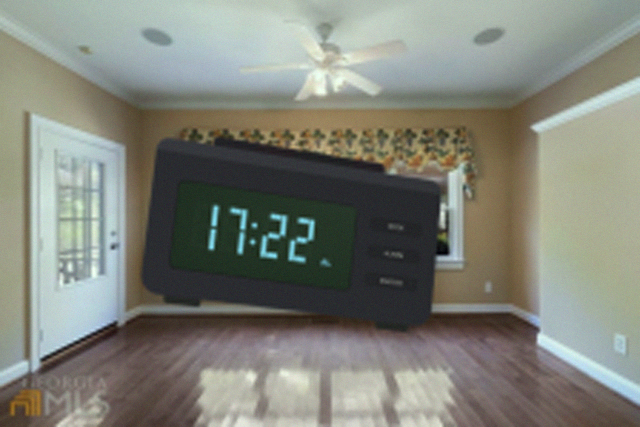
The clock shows h=17 m=22
